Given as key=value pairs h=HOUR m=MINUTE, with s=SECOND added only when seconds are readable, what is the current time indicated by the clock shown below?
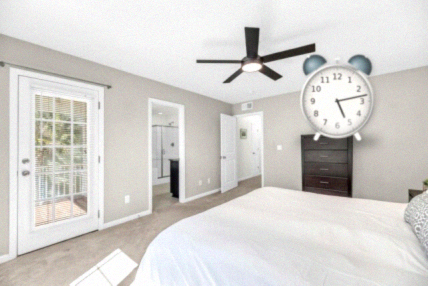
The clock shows h=5 m=13
